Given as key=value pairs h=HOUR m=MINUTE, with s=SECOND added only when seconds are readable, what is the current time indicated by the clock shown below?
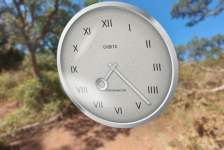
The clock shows h=7 m=23
